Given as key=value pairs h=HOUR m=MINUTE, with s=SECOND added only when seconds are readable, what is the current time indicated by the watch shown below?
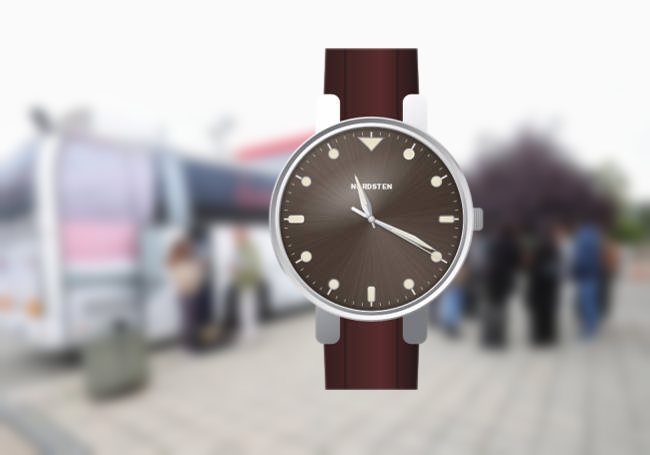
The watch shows h=11 m=19 s=20
